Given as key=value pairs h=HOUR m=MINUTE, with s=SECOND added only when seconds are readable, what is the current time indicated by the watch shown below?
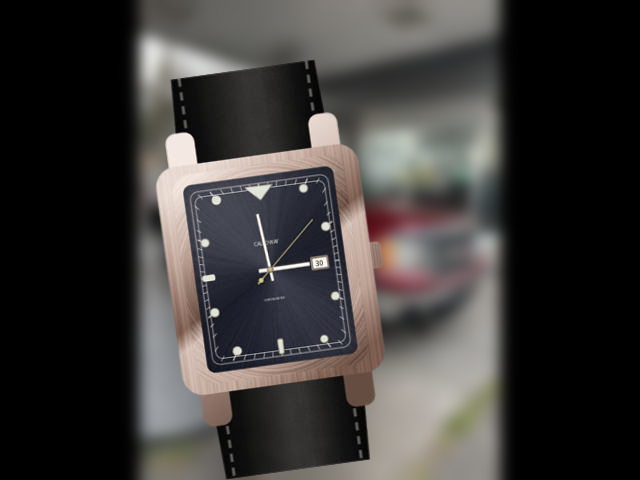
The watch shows h=2 m=59 s=8
